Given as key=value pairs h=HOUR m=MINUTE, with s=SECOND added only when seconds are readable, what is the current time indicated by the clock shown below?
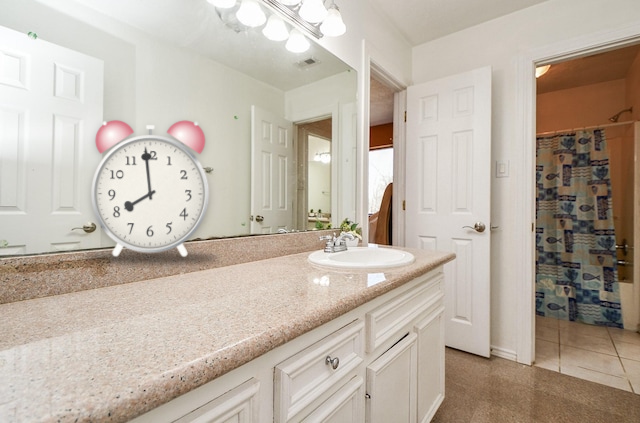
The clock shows h=7 m=59
